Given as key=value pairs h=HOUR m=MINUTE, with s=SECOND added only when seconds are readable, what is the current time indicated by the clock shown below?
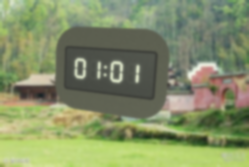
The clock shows h=1 m=1
